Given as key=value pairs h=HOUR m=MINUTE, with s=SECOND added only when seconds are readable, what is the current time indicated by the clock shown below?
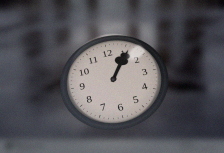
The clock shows h=1 m=6
